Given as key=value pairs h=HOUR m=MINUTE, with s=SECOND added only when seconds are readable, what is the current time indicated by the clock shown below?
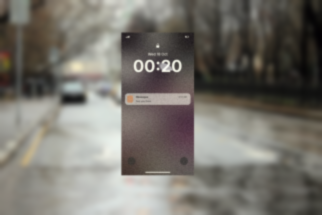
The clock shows h=0 m=20
